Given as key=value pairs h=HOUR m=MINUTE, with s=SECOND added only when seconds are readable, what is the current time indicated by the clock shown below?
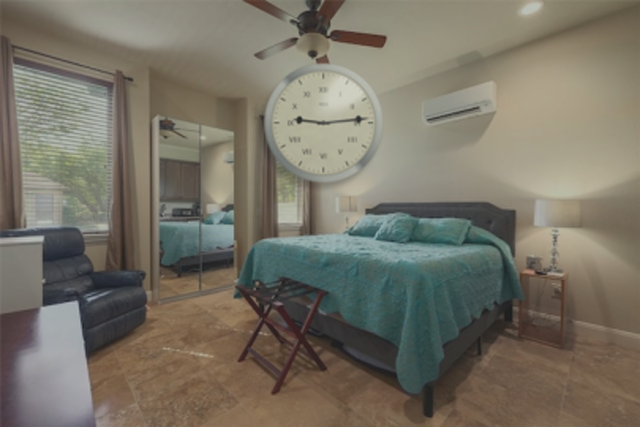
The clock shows h=9 m=14
